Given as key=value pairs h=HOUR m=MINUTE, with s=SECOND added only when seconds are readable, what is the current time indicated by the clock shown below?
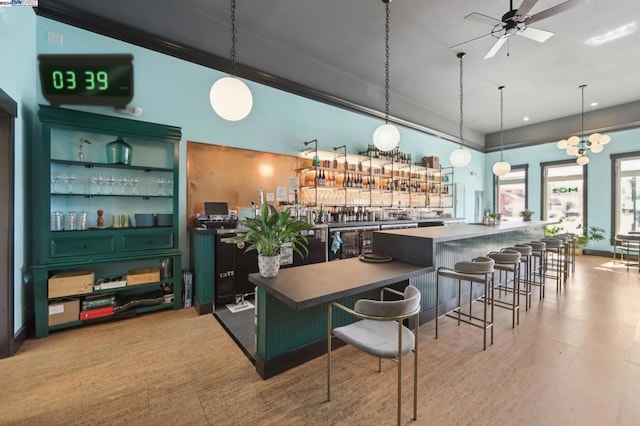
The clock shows h=3 m=39
